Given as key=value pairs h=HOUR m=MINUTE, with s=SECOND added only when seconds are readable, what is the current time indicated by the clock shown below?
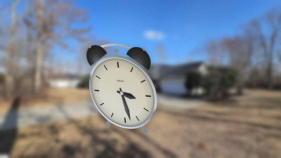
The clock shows h=3 m=28
